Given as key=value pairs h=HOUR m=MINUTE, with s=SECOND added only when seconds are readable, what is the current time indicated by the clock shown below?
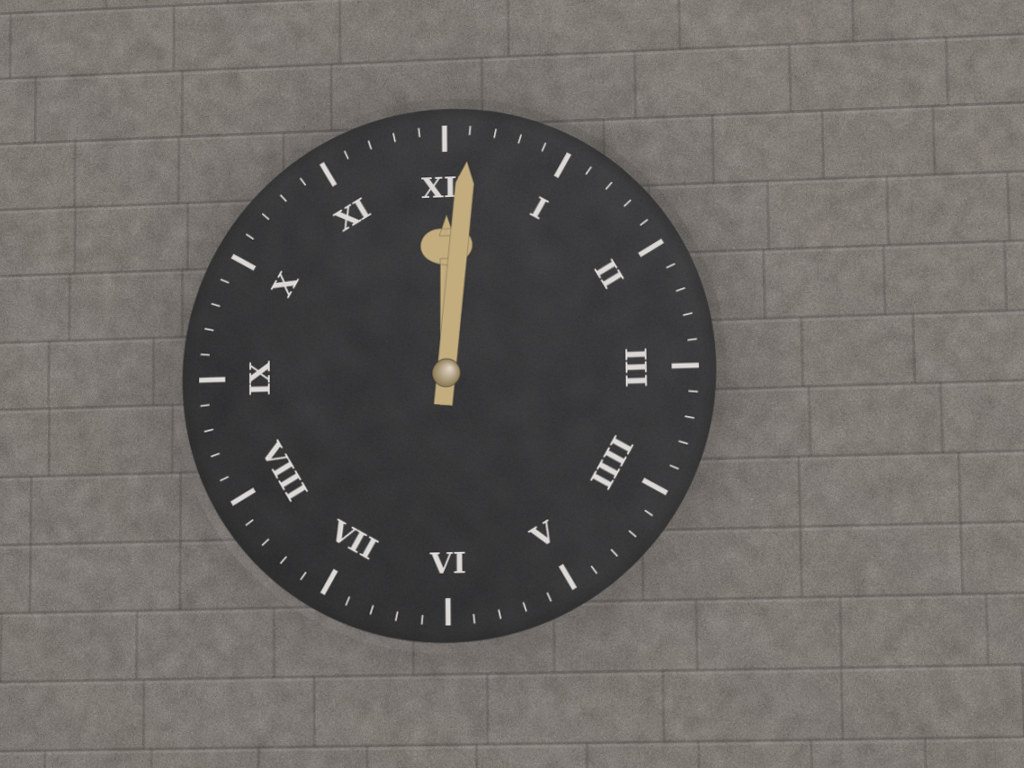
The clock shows h=12 m=1
